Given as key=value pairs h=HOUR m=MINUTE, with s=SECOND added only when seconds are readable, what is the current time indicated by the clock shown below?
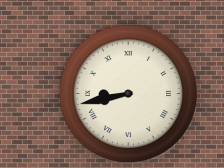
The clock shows h=8 m=43
